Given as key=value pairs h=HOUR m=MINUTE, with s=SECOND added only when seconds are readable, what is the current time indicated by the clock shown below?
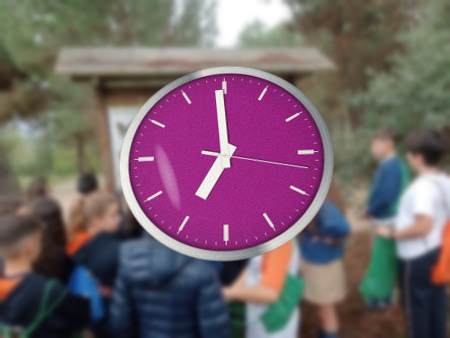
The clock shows h=6 m=59 s=17
